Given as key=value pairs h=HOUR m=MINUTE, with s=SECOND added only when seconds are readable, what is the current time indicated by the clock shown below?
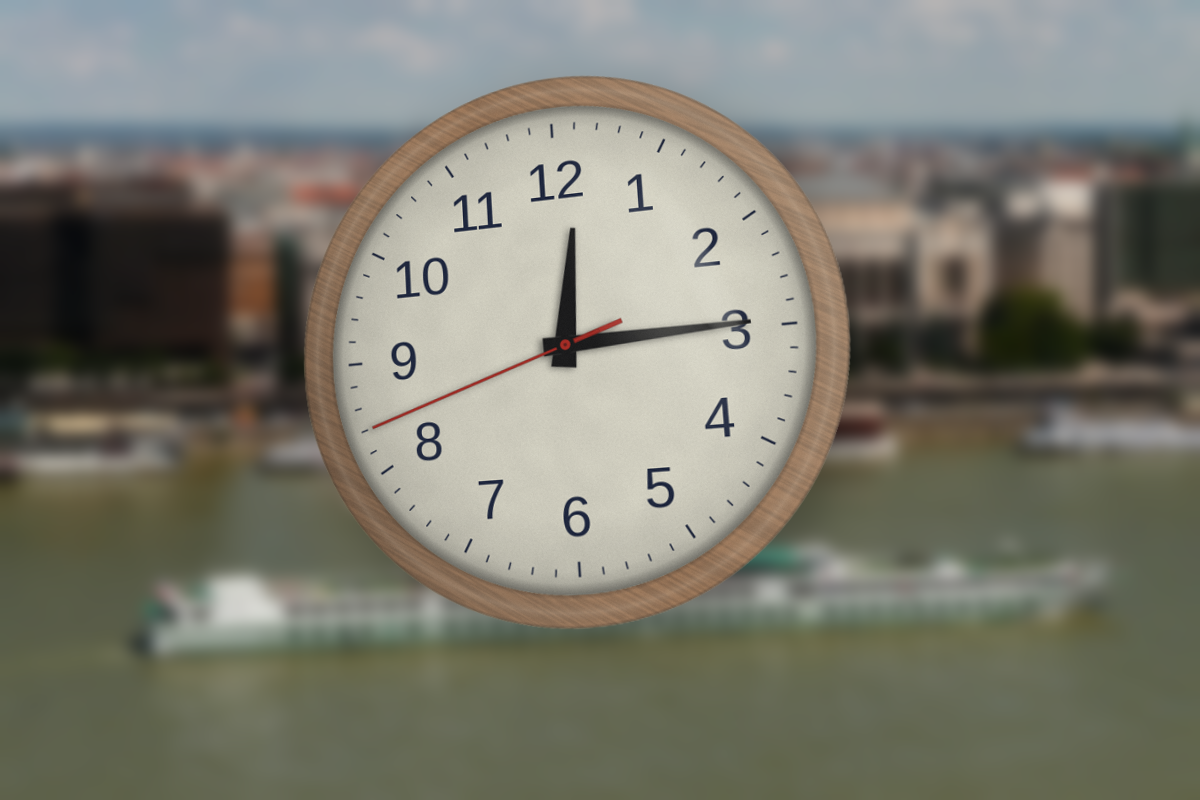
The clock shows h=12 m=14 s=42
